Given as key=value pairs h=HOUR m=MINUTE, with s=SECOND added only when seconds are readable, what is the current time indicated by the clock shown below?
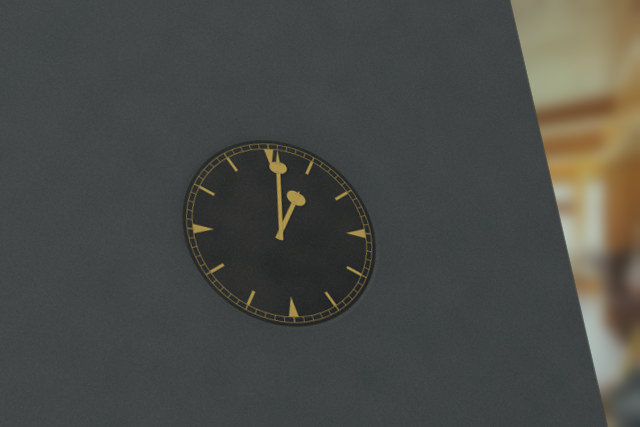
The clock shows h=1 m=1
